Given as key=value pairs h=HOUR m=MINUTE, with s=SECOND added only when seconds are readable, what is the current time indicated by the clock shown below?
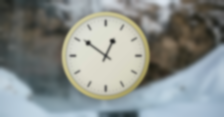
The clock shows h=12 m=51
